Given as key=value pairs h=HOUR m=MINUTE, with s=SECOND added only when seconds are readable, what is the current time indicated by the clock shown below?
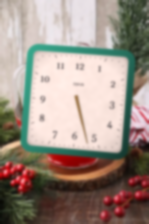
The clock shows h=5 m=27
